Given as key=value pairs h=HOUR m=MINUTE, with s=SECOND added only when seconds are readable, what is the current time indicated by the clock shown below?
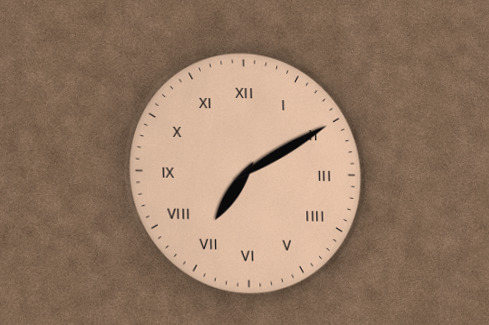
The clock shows h=7 m=10
